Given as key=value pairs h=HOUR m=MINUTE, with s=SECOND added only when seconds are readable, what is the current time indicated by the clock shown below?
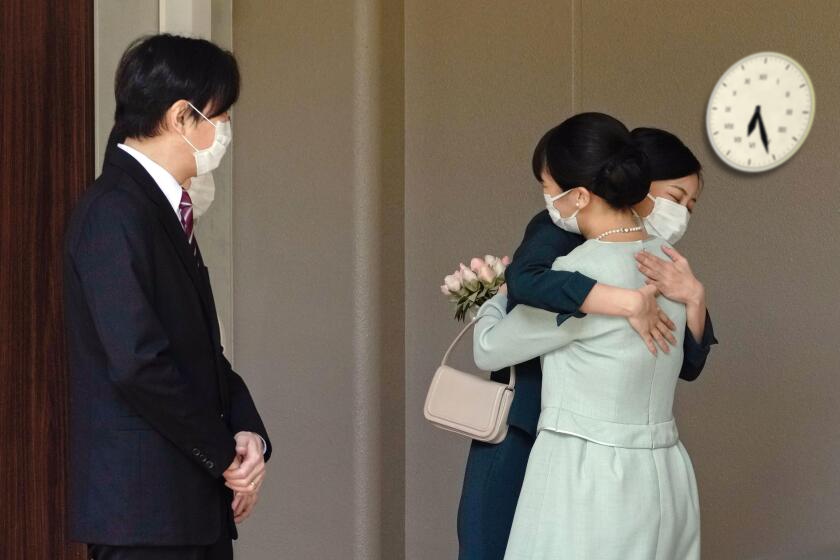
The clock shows h=6 m=26
